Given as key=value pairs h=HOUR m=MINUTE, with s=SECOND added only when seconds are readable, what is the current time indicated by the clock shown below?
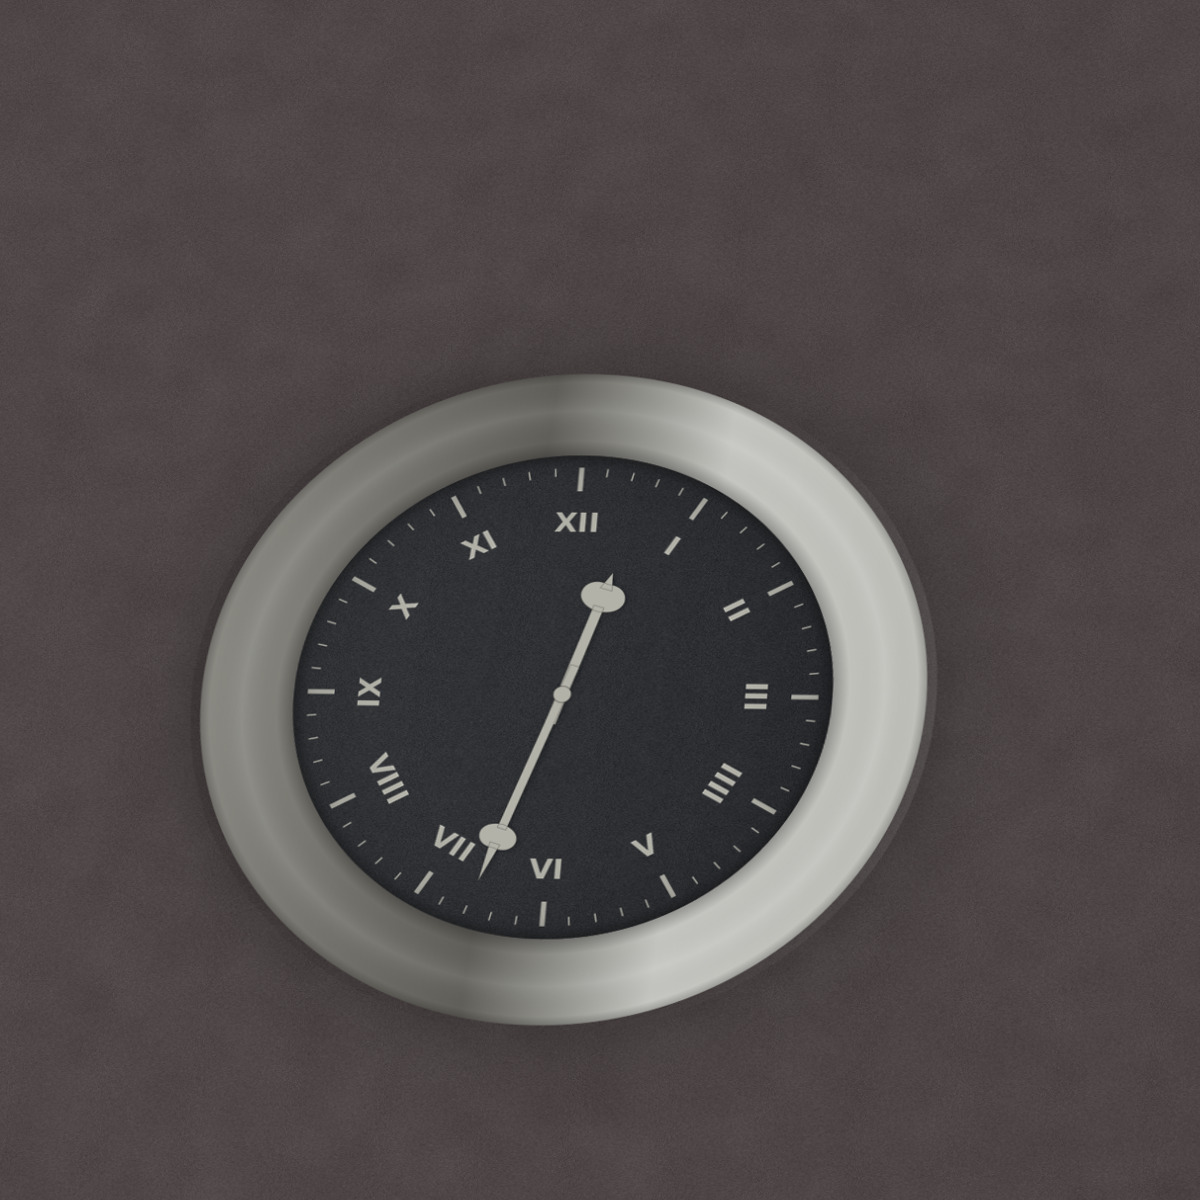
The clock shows h=12 m=33
